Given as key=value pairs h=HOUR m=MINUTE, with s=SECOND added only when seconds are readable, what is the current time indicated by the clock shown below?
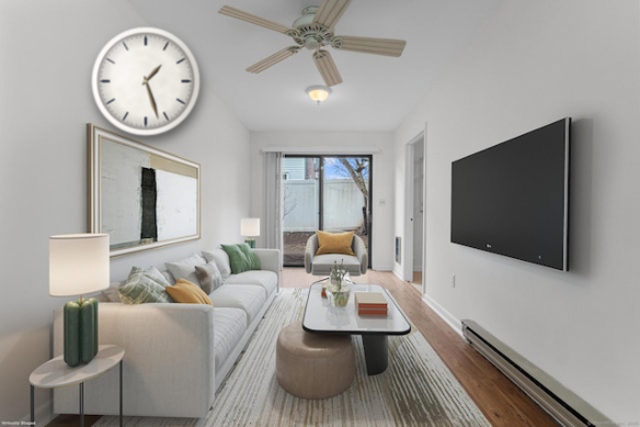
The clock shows h=1 m=27
